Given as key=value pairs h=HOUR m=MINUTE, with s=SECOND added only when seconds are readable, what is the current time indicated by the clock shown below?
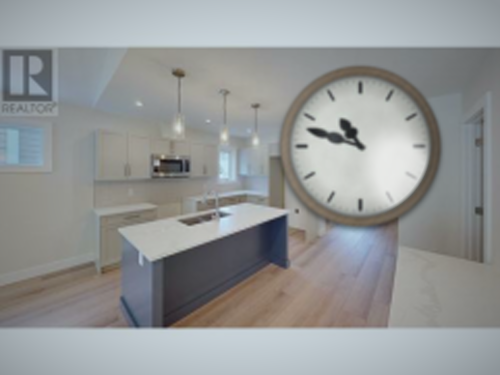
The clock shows h=10 m=48
